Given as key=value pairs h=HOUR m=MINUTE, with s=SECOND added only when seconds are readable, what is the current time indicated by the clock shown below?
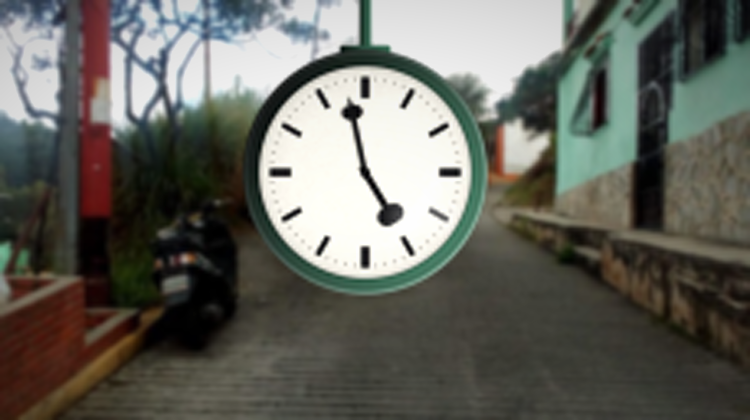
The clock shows h=4 m=58
